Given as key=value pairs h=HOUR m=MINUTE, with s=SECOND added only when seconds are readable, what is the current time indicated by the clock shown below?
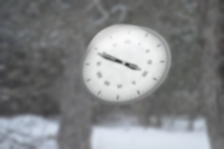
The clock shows h=3 m=49
